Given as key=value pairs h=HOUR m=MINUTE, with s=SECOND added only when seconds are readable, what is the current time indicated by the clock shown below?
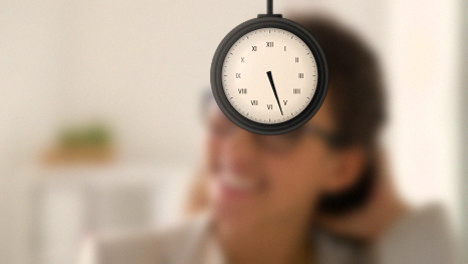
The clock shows h=5 m=27
